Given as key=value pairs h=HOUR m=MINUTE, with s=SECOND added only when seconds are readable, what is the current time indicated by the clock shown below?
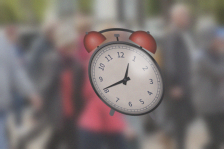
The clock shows h=12 m=41
